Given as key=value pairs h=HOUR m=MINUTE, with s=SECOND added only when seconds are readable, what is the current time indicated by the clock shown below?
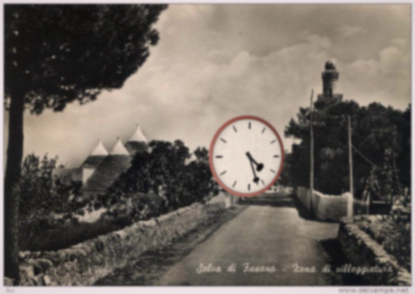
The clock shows h=4 m=27
